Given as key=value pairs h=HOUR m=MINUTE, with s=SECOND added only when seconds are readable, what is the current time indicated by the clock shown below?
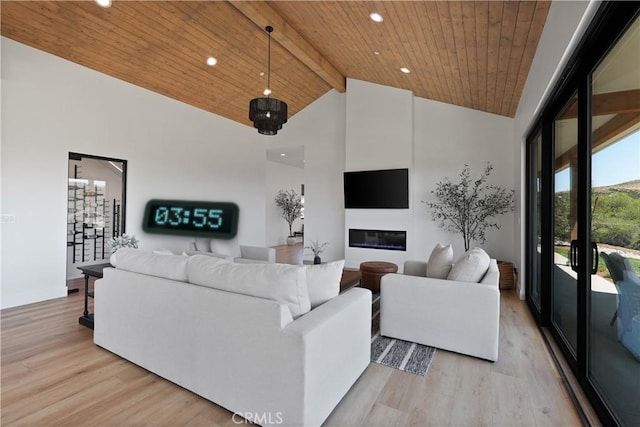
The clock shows h=3 m=55
